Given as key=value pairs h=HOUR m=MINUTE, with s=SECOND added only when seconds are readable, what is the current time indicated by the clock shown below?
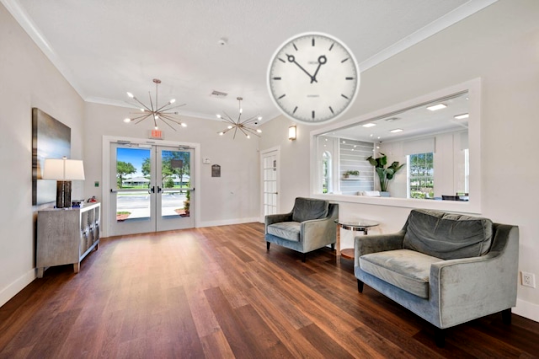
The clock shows h=12 m=52
